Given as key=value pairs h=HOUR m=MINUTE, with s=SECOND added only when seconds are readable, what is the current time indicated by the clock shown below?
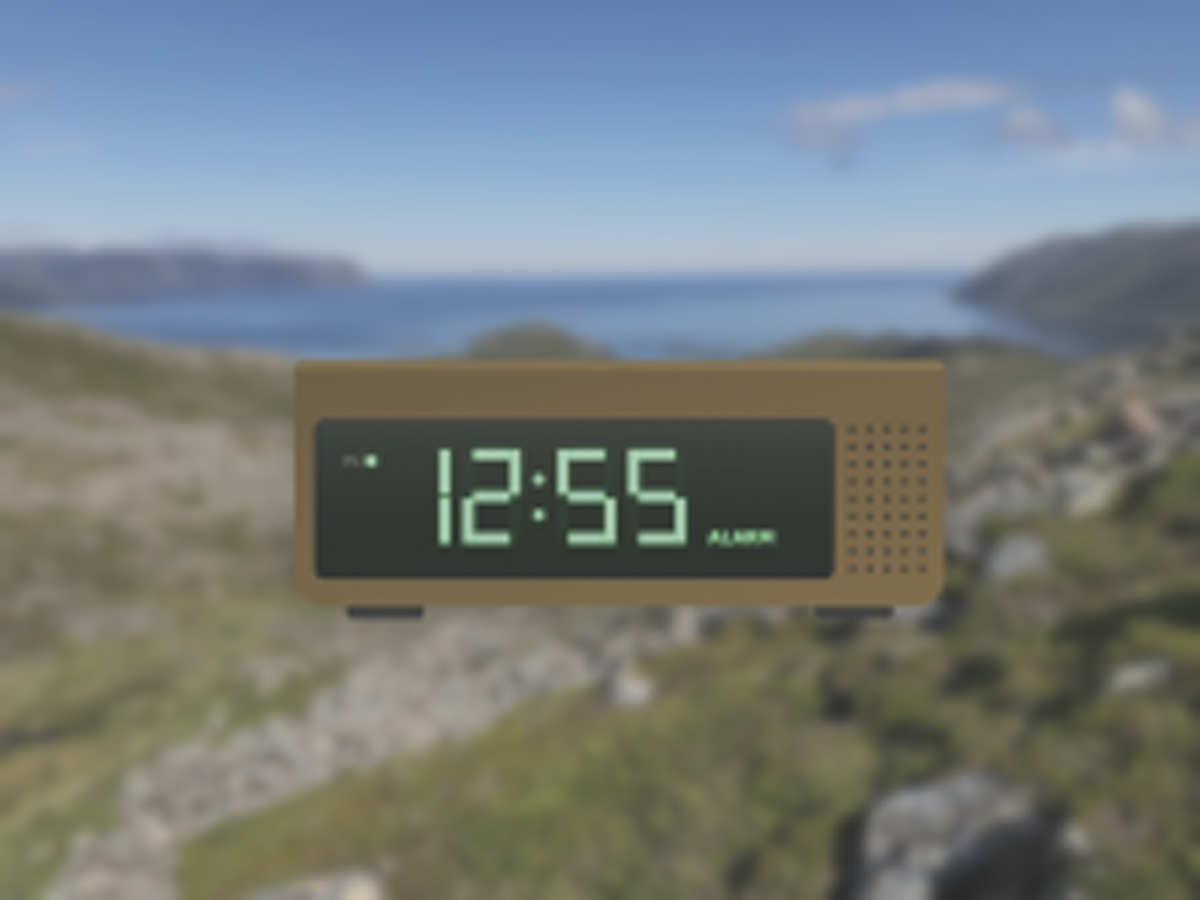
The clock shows h=12 m=55
